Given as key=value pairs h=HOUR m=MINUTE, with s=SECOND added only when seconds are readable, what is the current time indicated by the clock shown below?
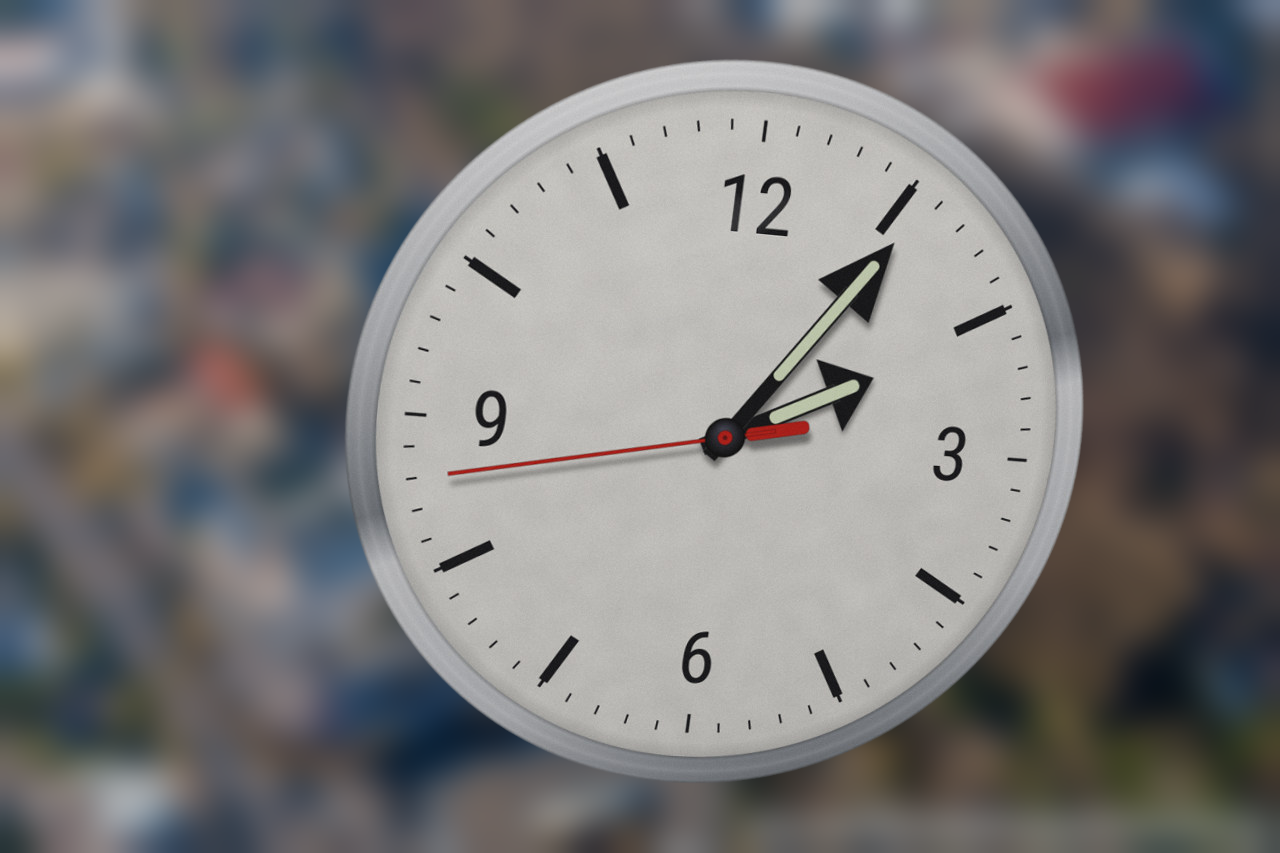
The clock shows h=2 m=5 s=43
